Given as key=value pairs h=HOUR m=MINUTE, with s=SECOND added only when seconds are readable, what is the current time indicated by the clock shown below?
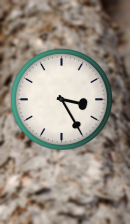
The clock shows h=3 m=25
